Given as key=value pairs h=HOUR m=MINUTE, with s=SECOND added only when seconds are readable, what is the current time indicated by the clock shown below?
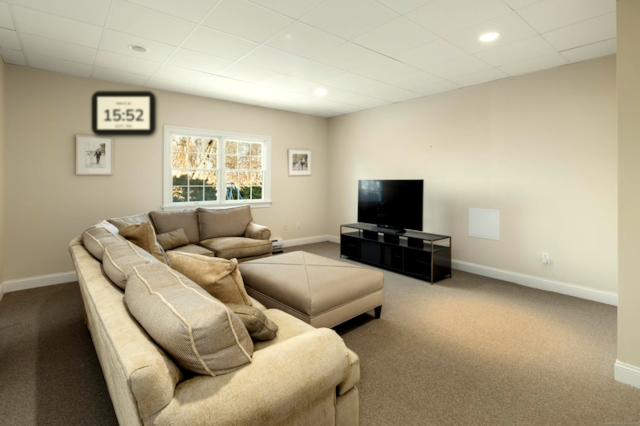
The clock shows h=15 m=52
